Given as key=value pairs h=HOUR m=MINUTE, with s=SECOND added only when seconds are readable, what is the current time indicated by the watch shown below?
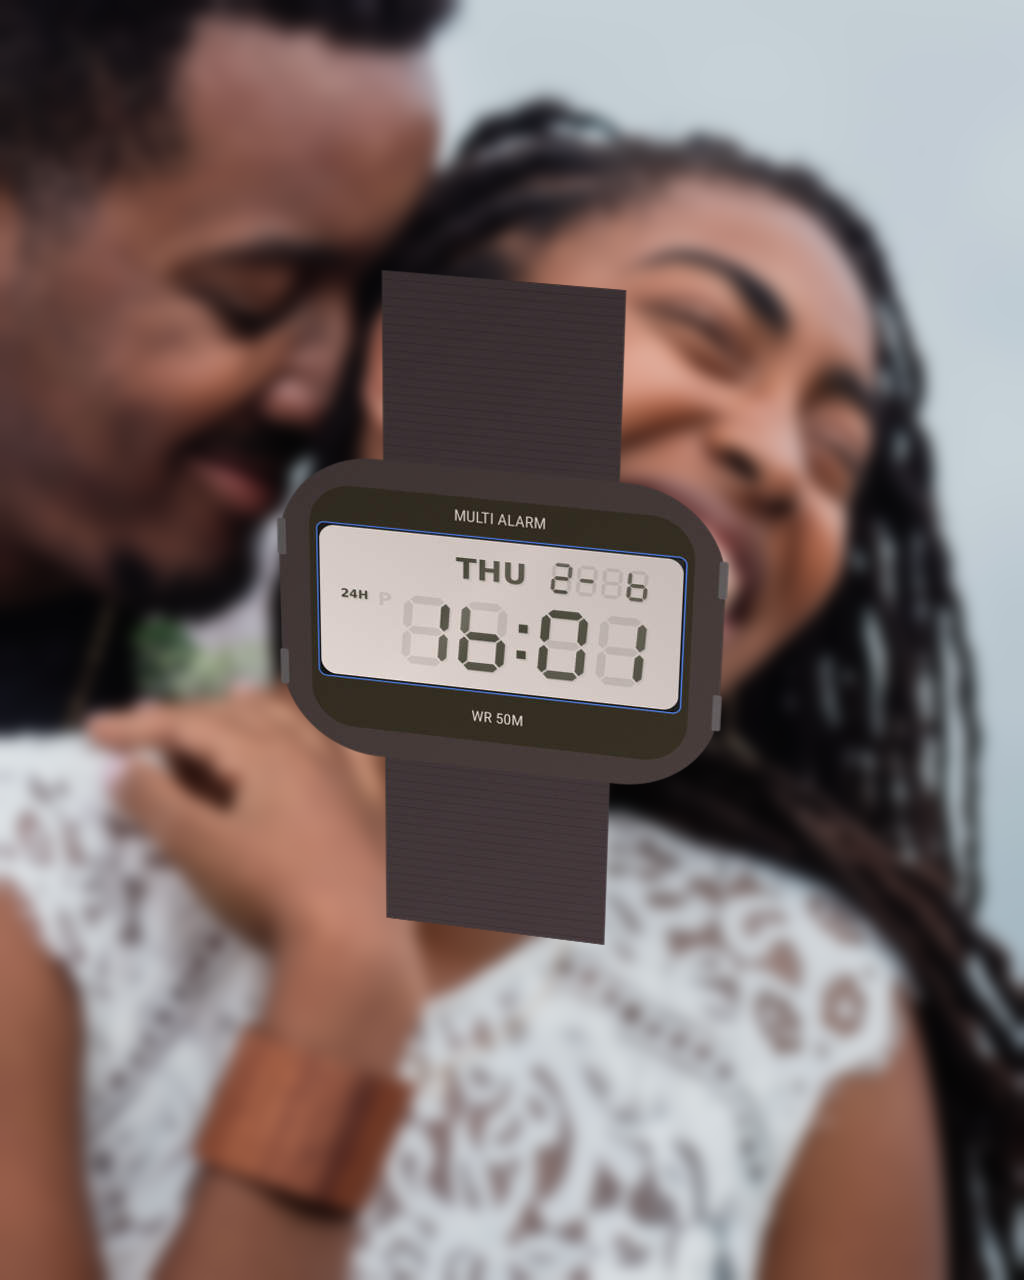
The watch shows h=16 m=1
